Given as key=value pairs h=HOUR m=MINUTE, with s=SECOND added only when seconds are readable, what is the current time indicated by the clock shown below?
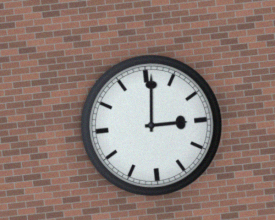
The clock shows h=3 m=1
